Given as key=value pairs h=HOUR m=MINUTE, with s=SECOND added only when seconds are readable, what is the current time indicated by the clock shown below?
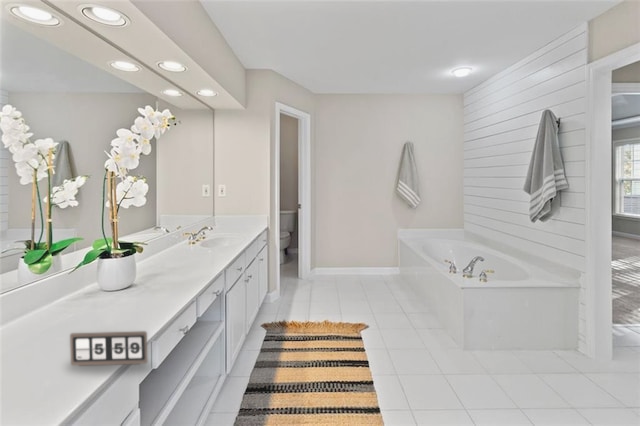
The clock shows h=5 m=59
